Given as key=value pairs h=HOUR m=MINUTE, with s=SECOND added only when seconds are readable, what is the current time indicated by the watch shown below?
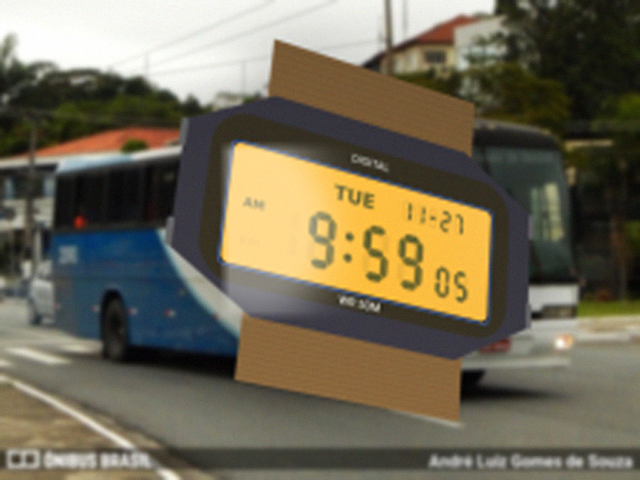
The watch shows h=9 m=59 s=5
